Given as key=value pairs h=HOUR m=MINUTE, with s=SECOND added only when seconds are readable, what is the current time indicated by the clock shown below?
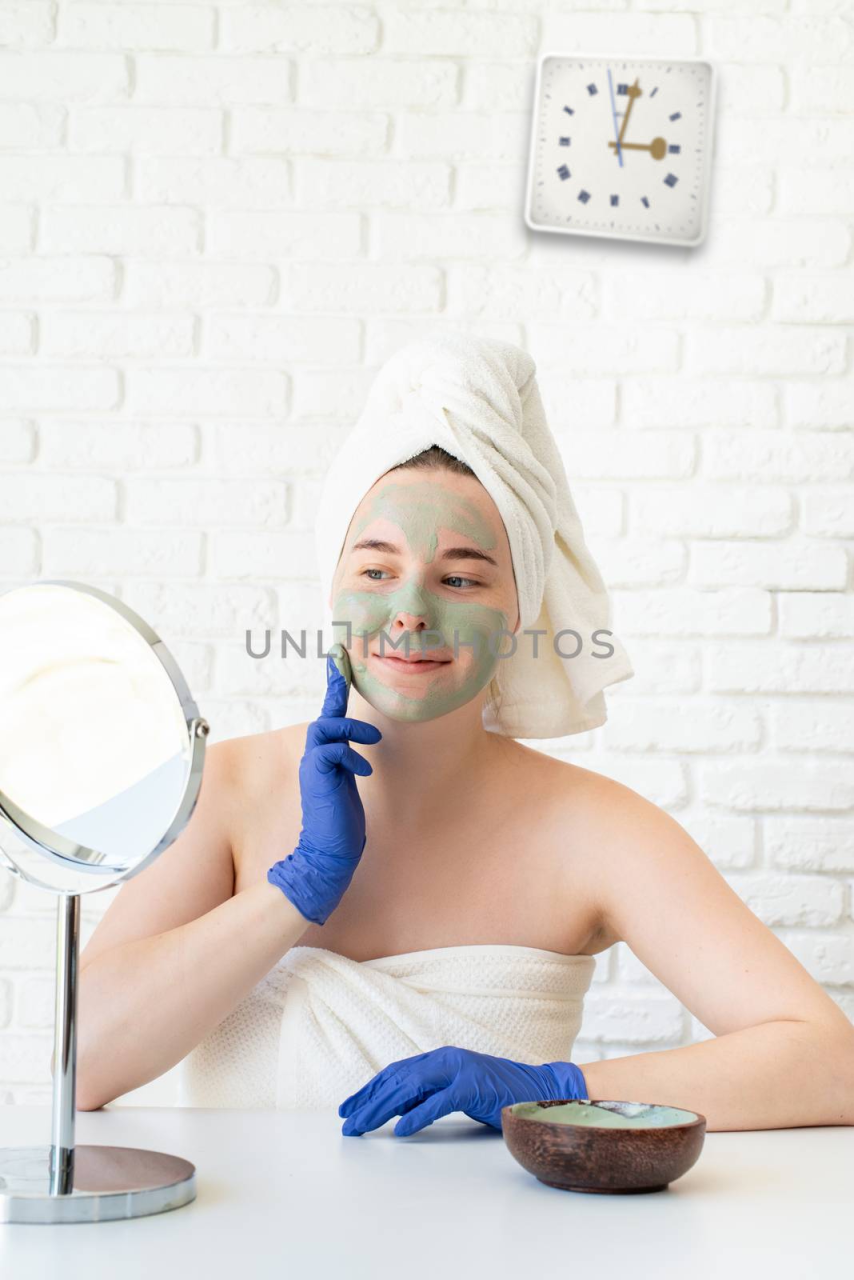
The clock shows h=3 m=1 s=58
